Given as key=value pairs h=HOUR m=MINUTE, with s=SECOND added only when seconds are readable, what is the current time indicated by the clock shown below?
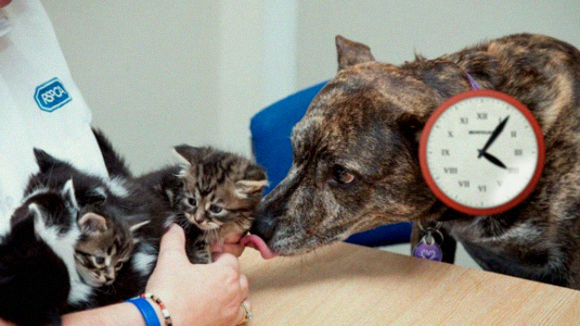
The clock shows h=4 m=6
